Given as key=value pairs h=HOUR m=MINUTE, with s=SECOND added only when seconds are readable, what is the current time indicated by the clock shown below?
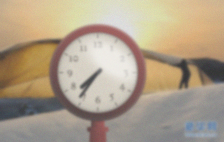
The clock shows h=7 m=36
